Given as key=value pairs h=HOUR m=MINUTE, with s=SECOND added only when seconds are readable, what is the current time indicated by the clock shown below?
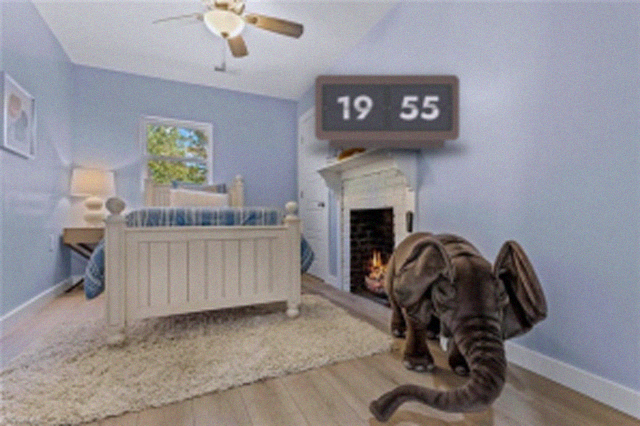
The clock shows h=19 m=55
